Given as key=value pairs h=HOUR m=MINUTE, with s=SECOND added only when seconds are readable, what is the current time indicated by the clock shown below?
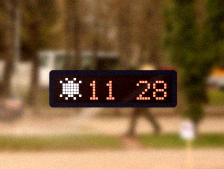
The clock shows h=11 m=28
